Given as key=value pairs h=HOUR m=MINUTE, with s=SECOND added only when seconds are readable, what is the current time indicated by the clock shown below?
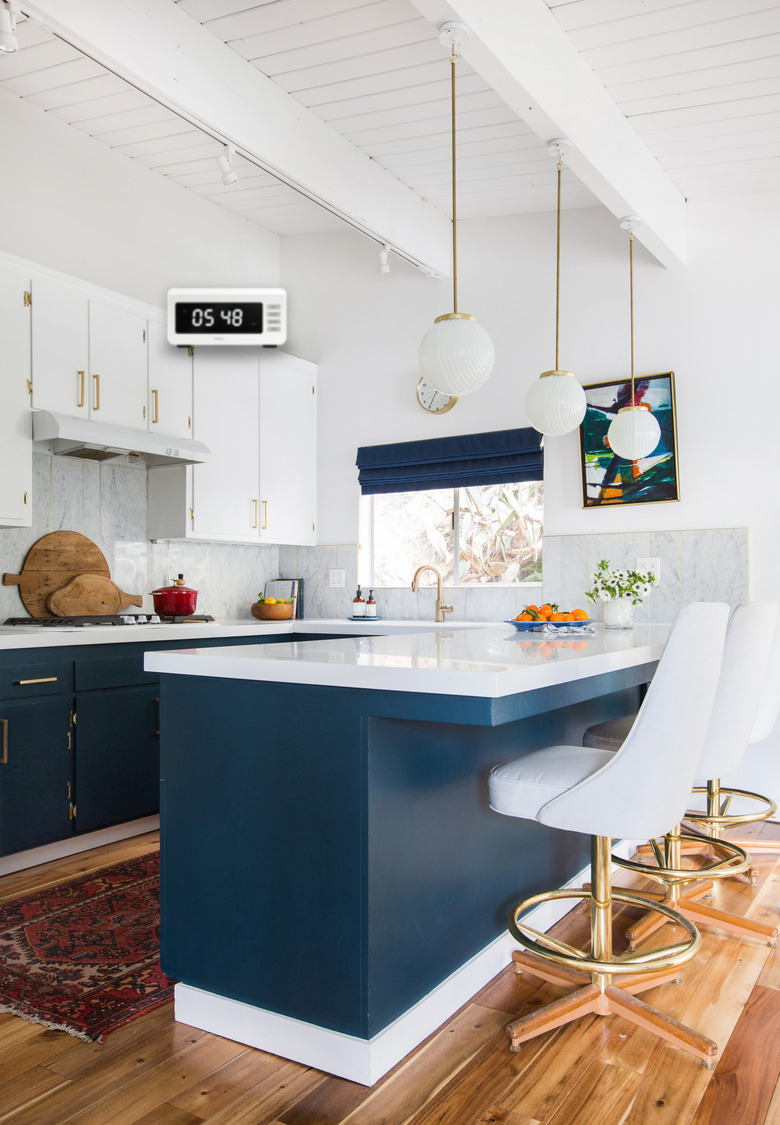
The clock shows h=5 m=48
